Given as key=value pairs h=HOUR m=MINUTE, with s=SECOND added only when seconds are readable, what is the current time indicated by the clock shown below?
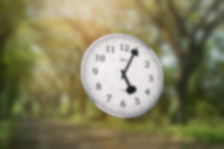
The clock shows h=5 m=4
